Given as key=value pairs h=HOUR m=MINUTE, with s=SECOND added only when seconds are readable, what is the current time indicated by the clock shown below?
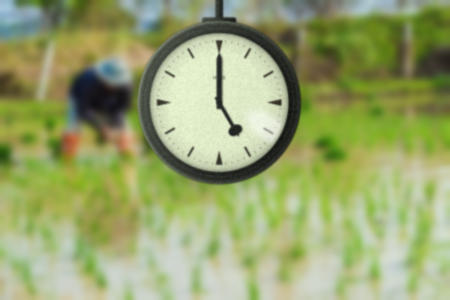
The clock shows h=5 m=0
